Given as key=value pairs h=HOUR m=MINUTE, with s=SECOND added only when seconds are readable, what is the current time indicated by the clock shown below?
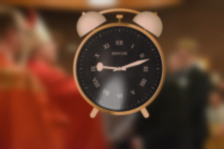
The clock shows h=9 m=12
